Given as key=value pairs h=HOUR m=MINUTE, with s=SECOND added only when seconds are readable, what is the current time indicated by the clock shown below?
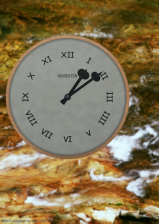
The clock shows h=1 m=9
